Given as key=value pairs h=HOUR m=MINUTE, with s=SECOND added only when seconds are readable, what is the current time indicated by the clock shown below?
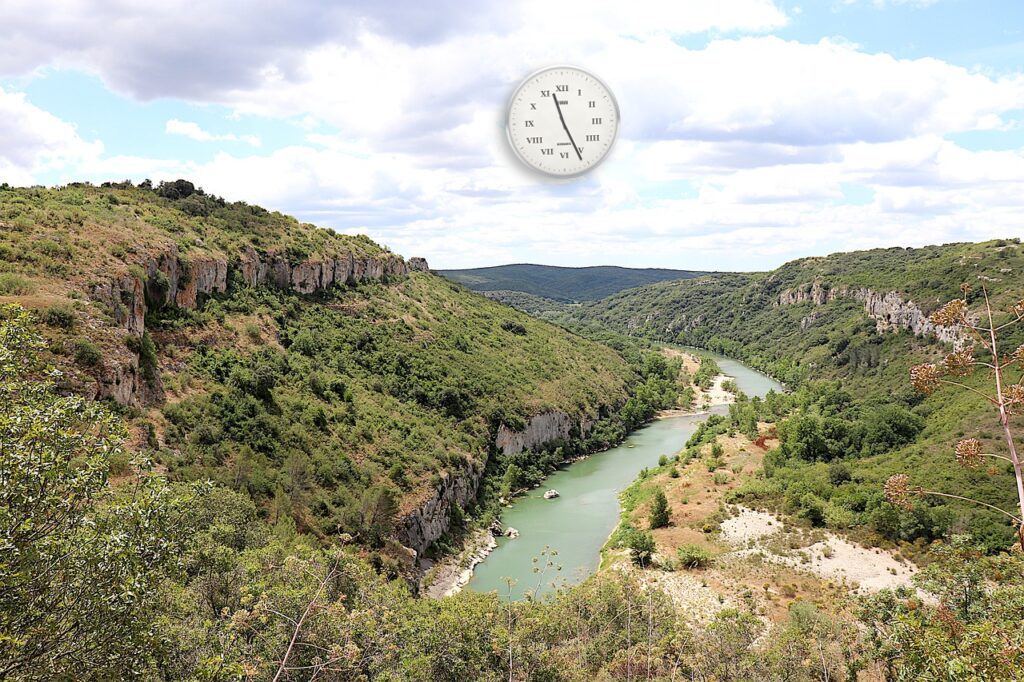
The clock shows h=11 m=26
